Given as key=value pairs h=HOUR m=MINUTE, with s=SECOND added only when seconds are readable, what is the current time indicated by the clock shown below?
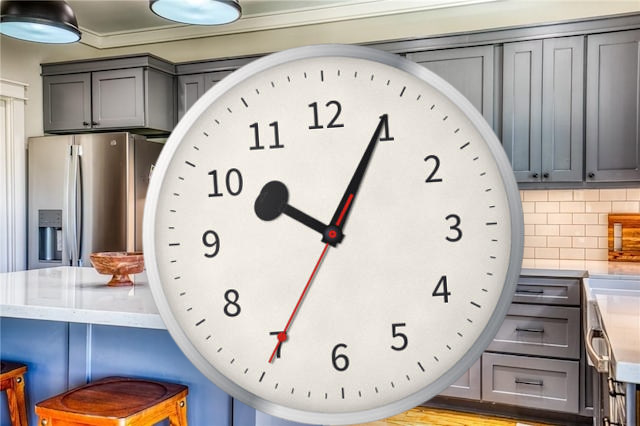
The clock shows h=10 m=4 s=35
